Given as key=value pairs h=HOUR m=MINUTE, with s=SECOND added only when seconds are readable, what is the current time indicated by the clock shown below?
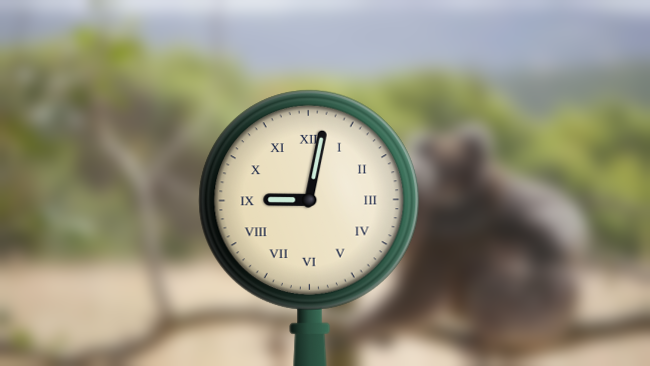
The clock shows h=9 m=2
